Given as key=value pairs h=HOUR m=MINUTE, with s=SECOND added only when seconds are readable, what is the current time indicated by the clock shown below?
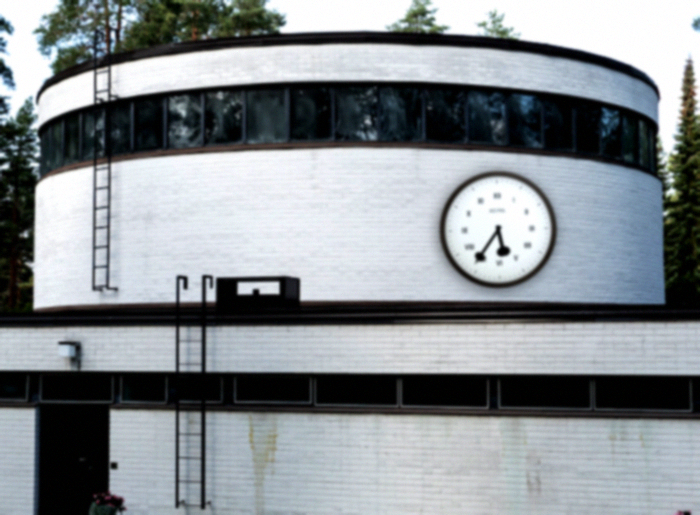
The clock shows h=5 m=36
